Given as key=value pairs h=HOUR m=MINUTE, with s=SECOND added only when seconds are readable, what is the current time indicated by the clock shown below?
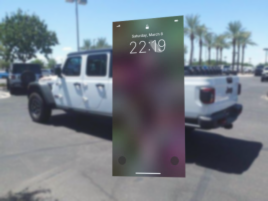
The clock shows h=22 m=19
